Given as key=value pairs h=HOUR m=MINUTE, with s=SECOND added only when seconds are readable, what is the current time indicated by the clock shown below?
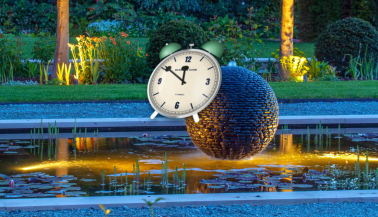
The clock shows h=11 m=51
